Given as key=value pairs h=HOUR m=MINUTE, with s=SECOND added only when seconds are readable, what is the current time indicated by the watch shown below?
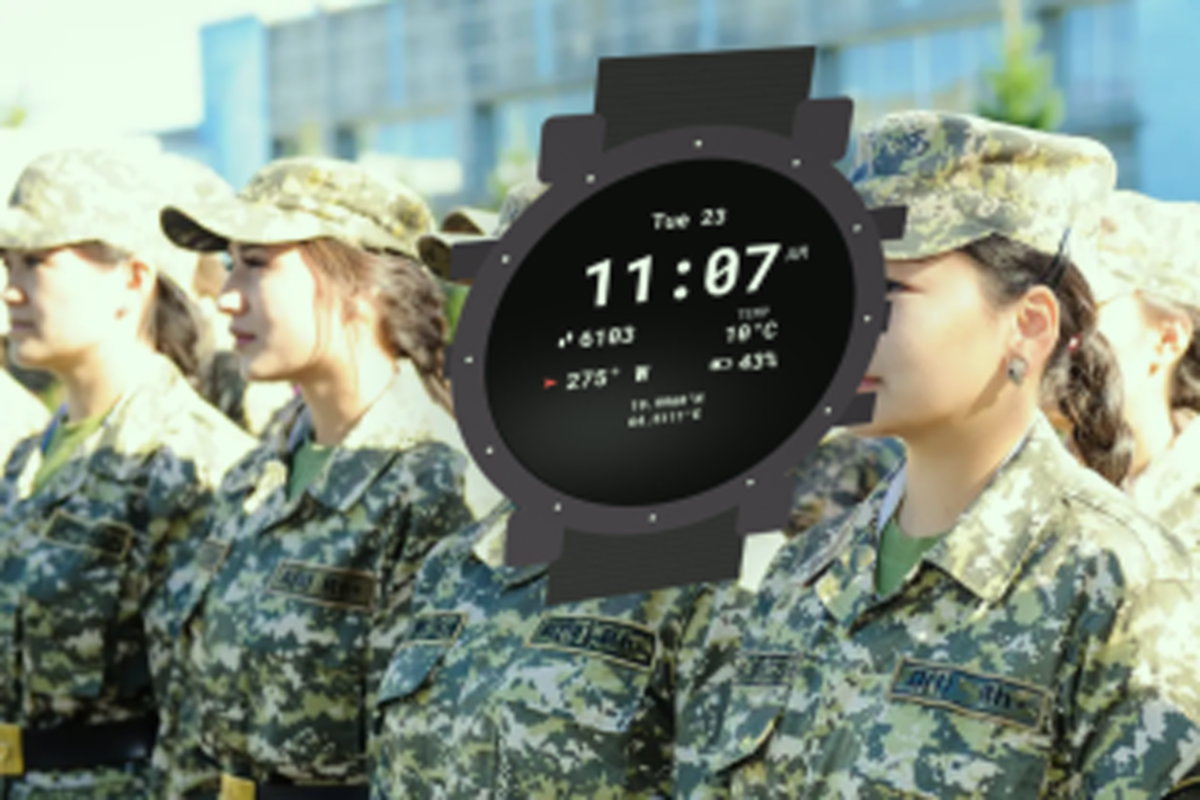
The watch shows h=11 m=7
